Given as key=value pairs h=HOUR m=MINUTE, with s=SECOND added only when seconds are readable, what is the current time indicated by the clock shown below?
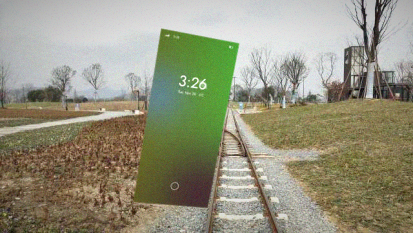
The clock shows h=3 m=26
